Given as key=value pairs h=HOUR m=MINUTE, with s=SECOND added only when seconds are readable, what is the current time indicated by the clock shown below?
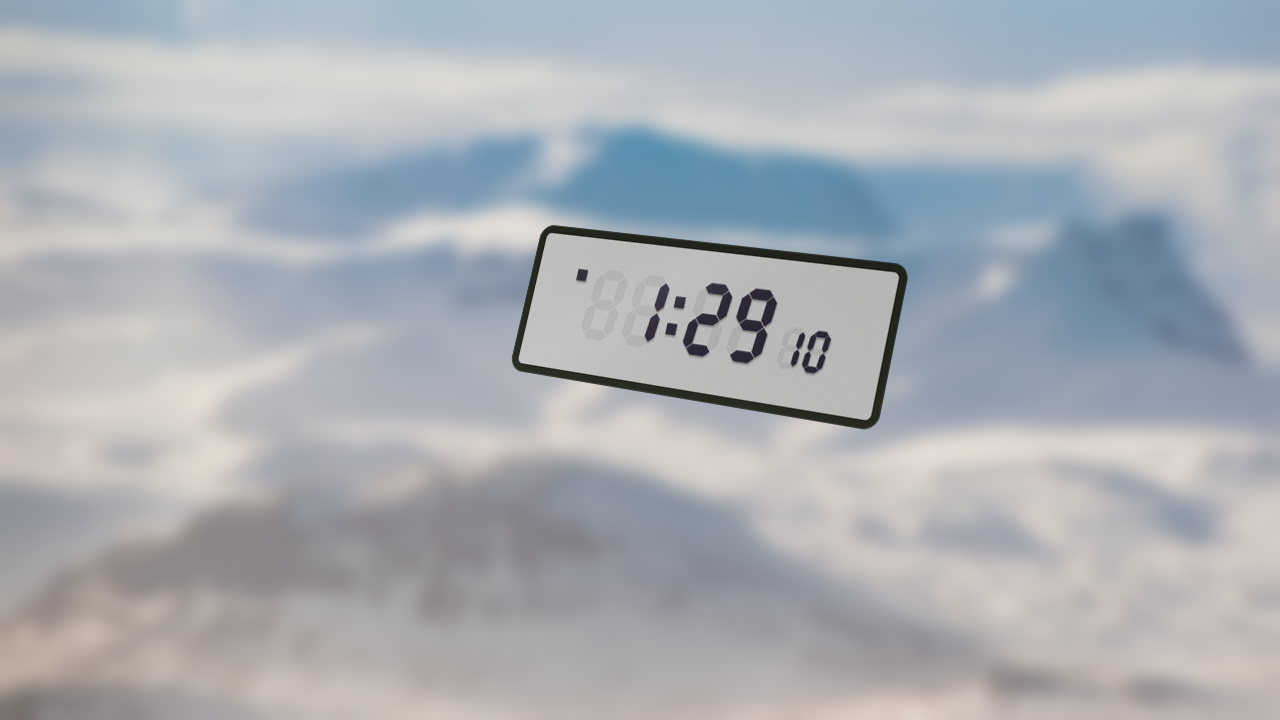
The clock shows h=1 m=29 s=10
